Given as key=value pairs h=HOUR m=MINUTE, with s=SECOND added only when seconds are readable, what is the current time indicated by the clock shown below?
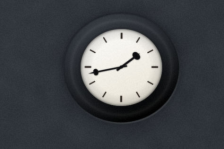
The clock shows h=1 m=43
